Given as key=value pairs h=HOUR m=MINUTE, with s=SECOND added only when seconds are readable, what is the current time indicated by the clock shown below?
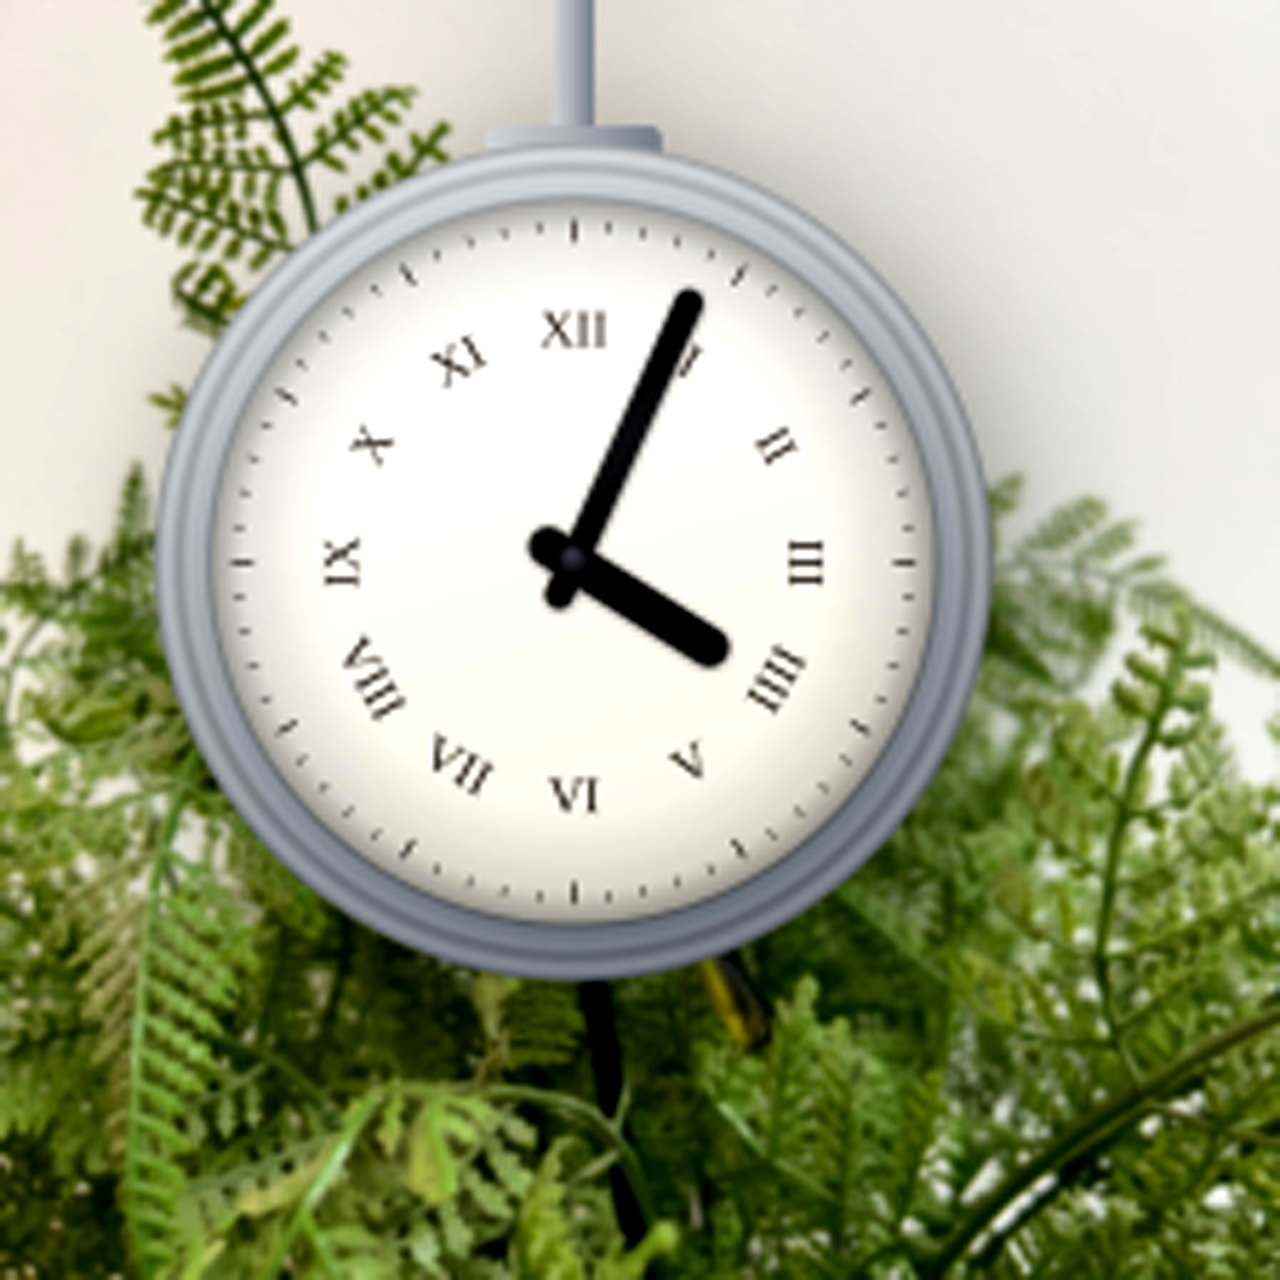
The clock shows h=4 m=4
